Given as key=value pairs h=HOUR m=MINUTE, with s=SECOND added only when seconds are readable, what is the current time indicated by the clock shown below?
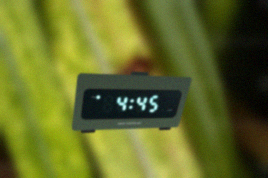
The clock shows h=4 m=45
